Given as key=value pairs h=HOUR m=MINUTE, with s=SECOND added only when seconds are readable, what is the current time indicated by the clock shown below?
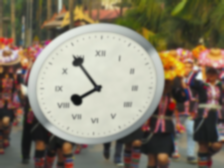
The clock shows h=7 m=54
